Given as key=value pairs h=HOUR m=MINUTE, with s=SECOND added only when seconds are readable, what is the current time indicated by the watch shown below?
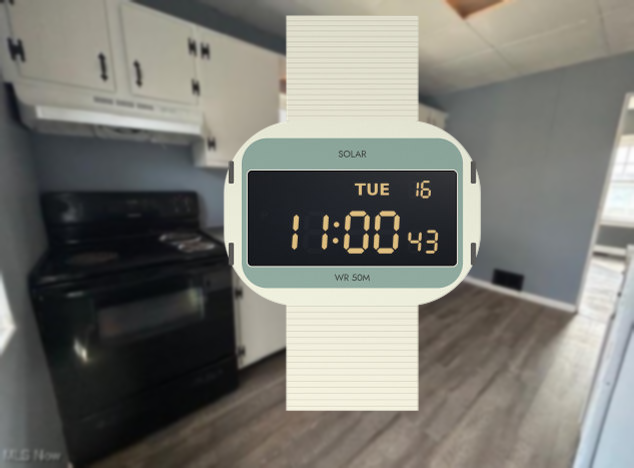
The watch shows h=11 m=0 s=43
